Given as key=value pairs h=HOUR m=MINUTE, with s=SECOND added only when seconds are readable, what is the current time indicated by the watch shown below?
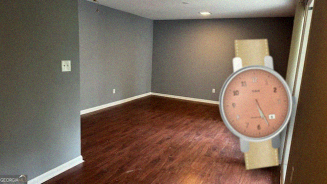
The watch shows h=5 m=26
